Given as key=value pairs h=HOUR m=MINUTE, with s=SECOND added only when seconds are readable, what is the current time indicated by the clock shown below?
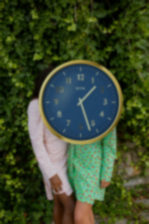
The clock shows h=1 m=27
